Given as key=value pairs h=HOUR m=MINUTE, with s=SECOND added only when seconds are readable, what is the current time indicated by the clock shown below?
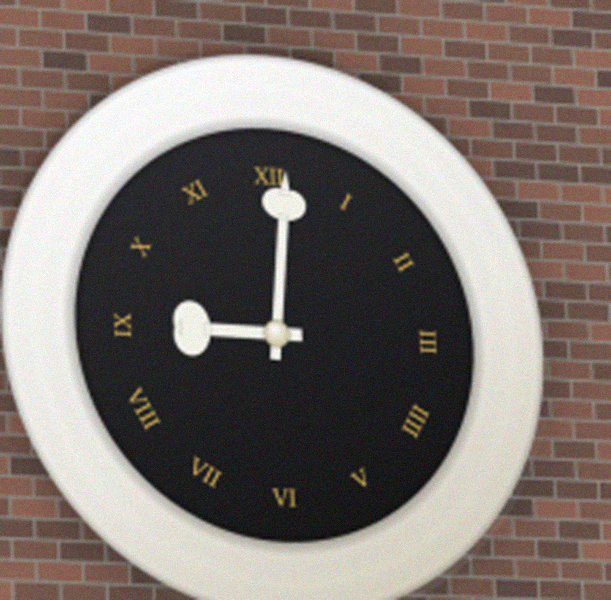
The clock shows h=9 m=1
